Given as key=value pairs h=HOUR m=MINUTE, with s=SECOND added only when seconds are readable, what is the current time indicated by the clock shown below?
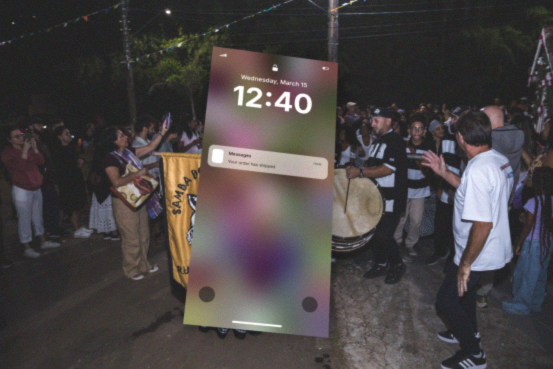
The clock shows h=12 m=40
